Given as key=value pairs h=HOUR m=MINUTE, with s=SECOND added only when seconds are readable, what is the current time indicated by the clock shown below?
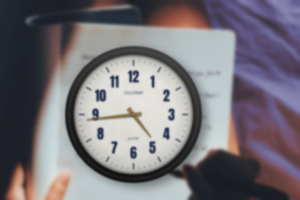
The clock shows h=4 m=44
